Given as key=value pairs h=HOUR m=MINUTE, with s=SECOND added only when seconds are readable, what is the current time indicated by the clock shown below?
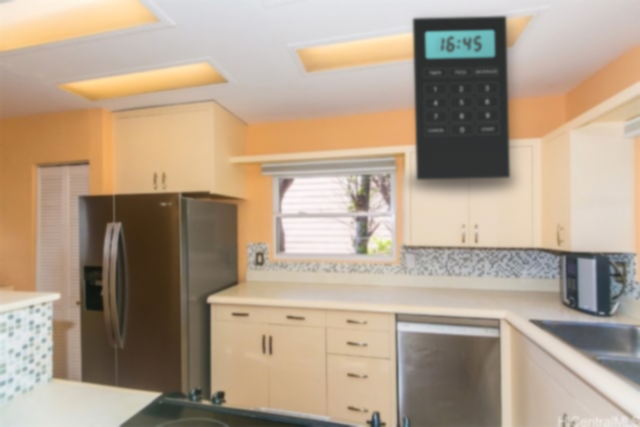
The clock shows h=16 m=45
